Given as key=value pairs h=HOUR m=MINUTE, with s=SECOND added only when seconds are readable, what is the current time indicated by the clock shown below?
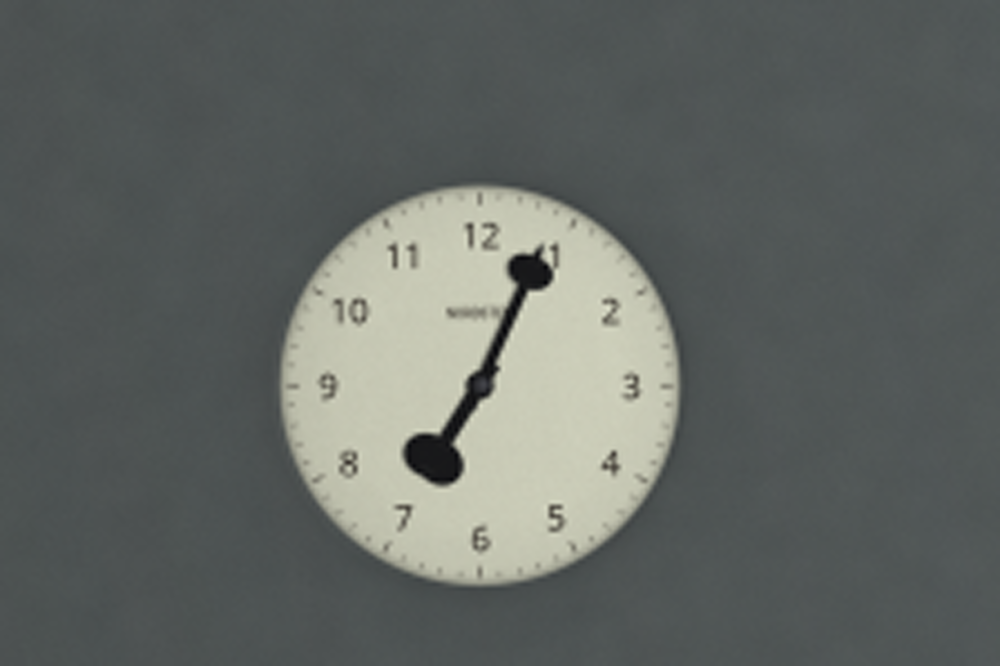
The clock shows h=7 m=4
